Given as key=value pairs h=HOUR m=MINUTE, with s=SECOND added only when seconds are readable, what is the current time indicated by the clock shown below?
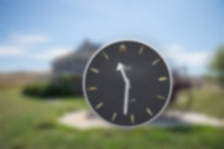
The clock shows h=11 m=32
